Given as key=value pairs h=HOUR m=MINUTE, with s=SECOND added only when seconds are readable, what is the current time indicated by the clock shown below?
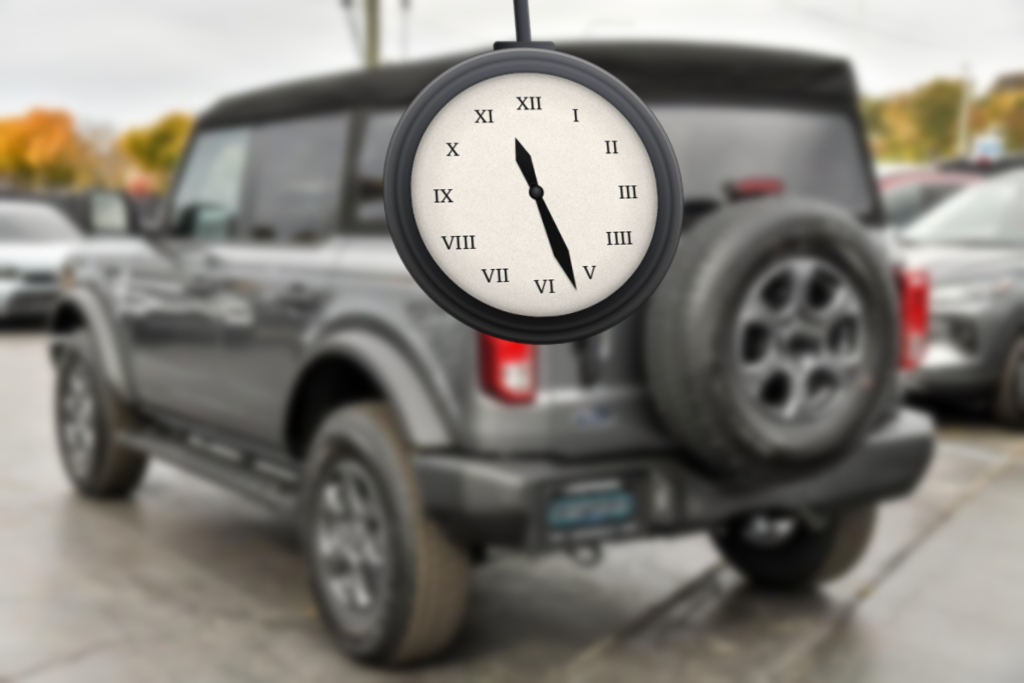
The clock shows h=11 m=27
